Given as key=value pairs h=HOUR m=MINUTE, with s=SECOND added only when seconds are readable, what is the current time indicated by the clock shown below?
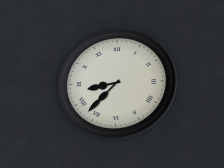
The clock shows h=8 m=37
